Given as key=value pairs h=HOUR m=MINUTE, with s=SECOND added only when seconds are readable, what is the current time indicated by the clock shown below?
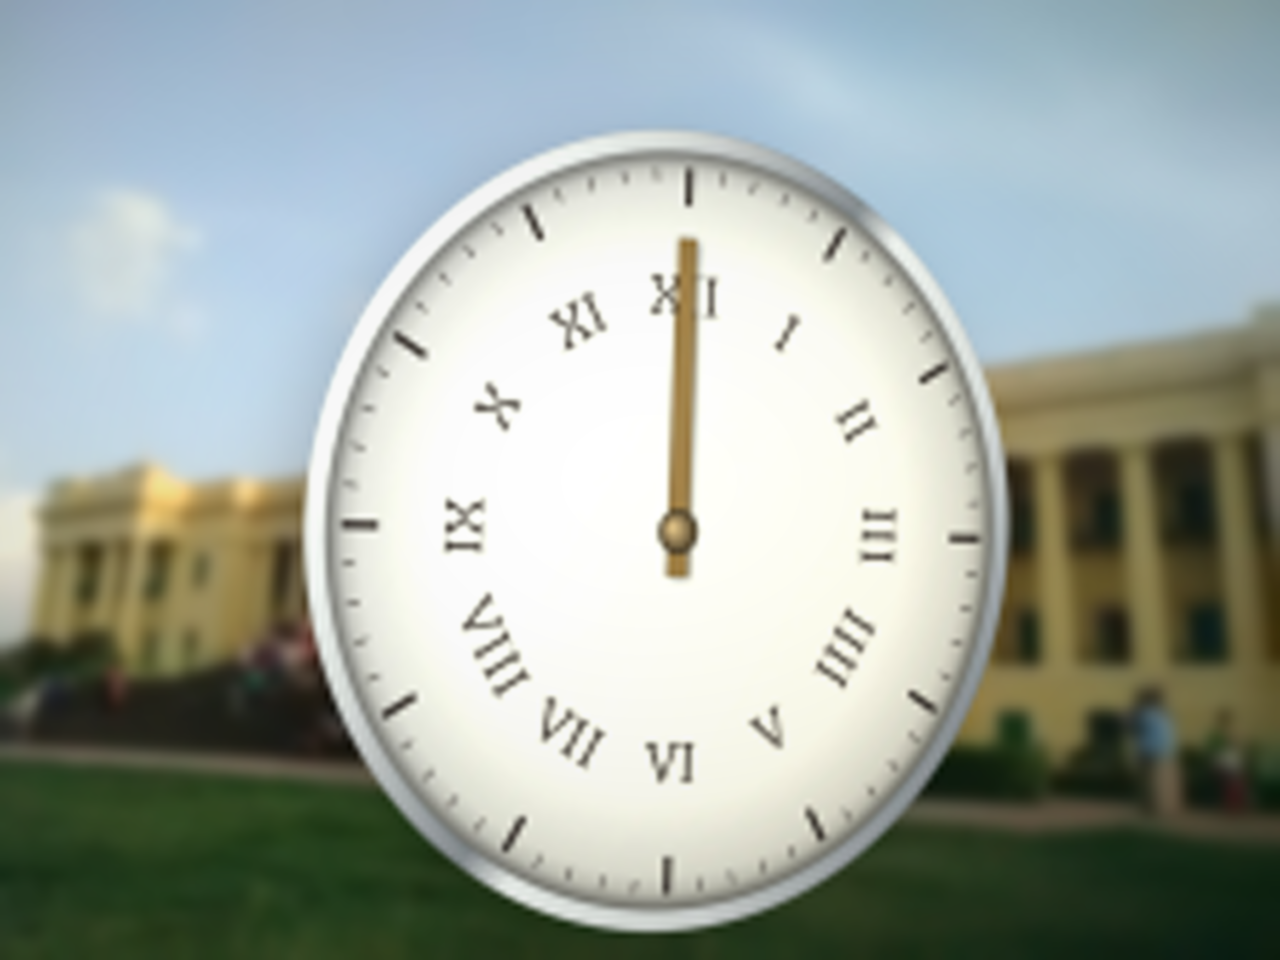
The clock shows h=12 m=0
